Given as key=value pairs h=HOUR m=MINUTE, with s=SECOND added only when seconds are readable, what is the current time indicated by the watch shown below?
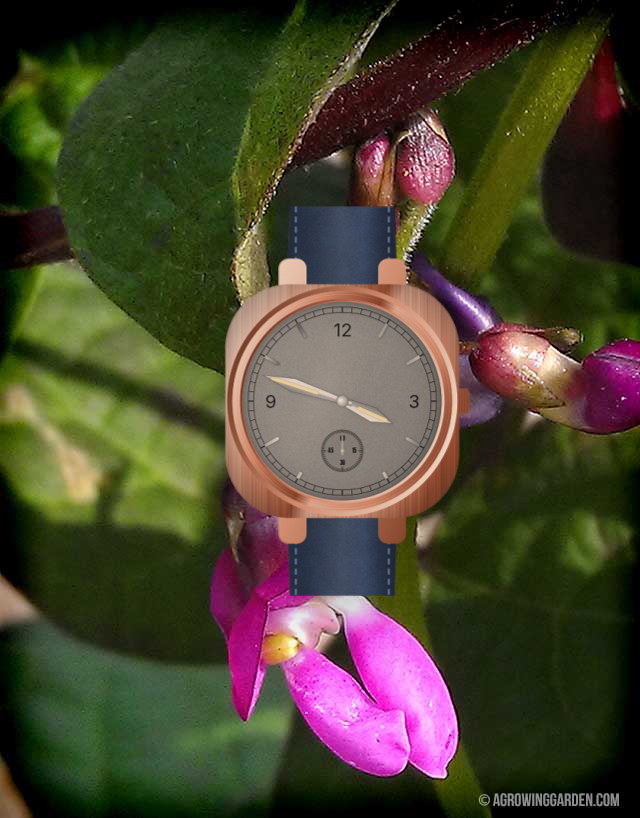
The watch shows h=3 m=48
